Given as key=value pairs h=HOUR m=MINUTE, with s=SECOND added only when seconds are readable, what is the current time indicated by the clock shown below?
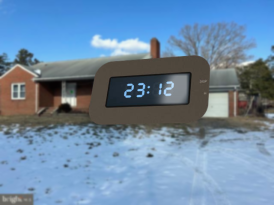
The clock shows h=23 m=12
